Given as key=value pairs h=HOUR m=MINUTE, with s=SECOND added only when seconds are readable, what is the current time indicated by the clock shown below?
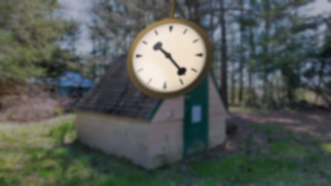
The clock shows h=10 m=23
